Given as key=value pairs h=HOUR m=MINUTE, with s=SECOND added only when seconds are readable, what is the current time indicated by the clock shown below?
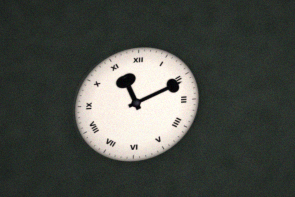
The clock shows h=11 m=11
